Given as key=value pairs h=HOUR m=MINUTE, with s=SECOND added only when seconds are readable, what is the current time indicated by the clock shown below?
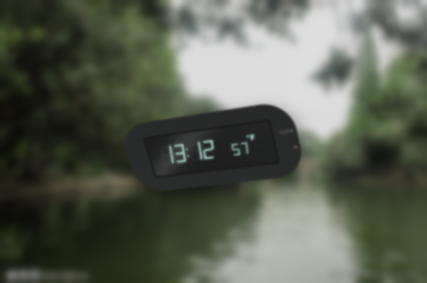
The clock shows h=13 m=12
